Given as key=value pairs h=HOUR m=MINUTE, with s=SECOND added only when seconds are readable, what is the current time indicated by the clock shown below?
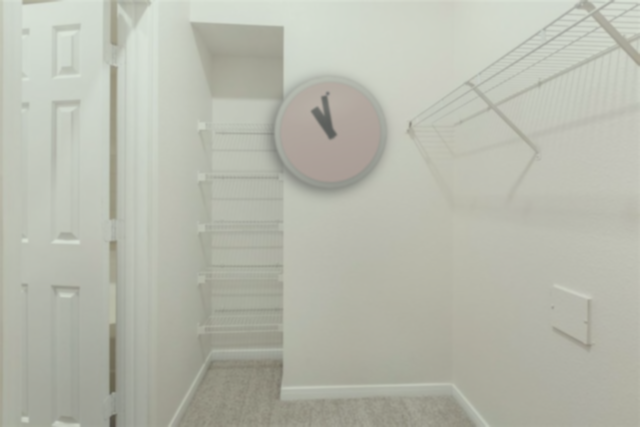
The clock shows h=10 m=59
